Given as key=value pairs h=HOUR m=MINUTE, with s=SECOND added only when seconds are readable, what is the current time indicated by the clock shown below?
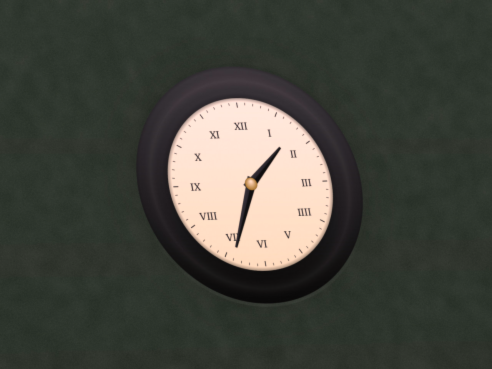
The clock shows h=1 m=34
